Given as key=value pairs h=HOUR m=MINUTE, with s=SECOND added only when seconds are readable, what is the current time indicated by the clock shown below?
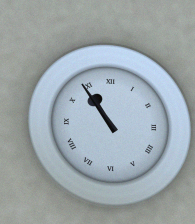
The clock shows h=10 m=54
